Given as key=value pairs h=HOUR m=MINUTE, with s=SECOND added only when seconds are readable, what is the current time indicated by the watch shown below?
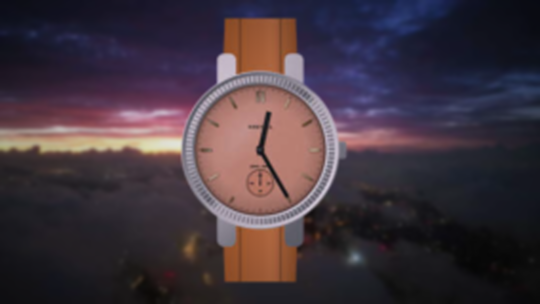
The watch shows h=12 m=25
